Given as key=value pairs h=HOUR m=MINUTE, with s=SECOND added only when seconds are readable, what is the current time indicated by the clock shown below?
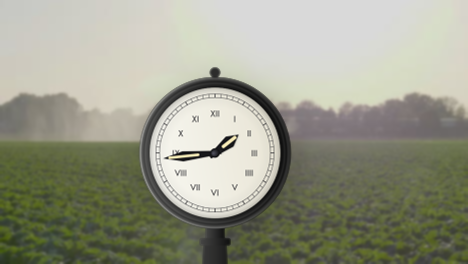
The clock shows h=1 m=44
